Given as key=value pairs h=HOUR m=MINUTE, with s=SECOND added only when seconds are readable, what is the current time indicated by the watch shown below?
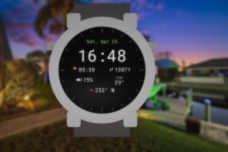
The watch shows h=16 m=48
